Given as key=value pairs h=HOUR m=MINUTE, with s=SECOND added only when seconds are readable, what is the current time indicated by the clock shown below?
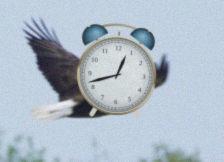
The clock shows h=12 m=42
